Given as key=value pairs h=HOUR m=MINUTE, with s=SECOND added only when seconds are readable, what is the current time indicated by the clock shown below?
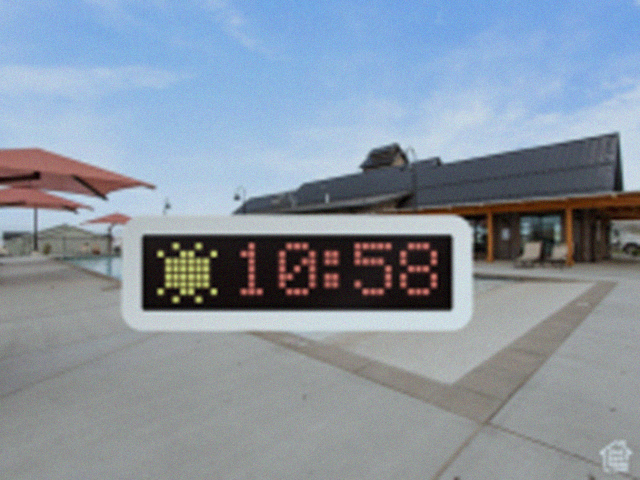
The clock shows h=10 m=58
